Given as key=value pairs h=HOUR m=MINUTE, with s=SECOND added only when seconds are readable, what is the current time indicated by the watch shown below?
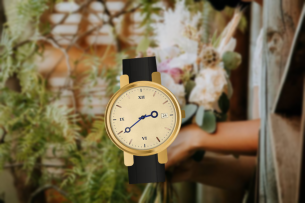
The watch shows h=2 m=39
